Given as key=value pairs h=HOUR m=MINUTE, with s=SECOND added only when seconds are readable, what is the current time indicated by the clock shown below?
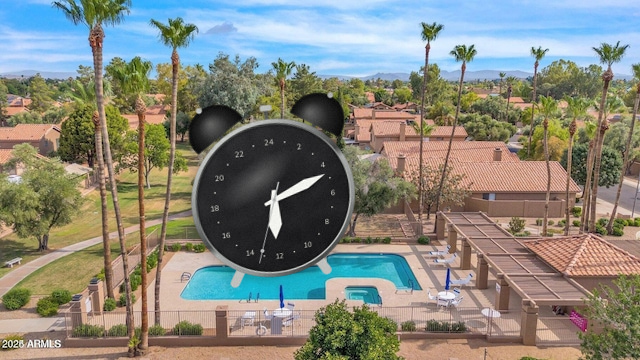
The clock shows h=12 m=11 s=33
